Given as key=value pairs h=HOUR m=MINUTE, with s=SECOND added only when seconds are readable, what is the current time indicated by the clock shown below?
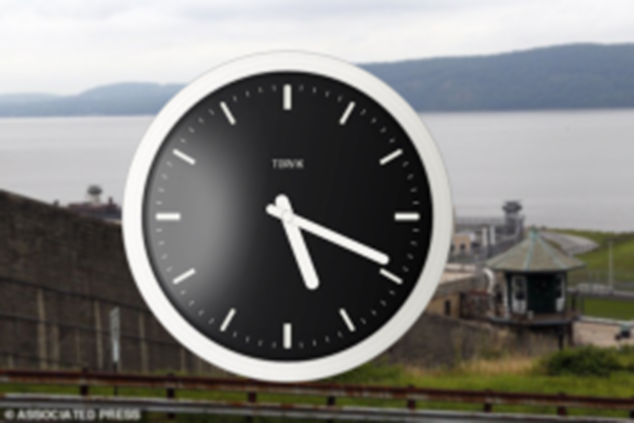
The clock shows h=5 m=19
